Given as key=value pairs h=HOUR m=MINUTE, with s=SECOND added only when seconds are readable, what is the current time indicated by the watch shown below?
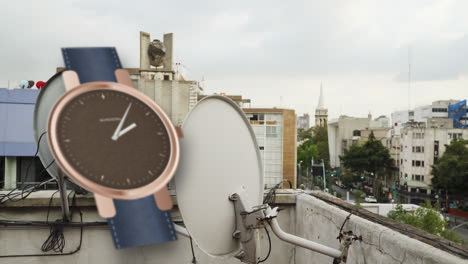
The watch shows h=2 m=6
